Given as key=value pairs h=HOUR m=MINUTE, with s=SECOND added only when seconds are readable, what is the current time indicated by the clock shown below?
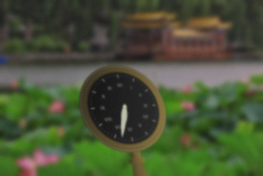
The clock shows h=6 m=33
